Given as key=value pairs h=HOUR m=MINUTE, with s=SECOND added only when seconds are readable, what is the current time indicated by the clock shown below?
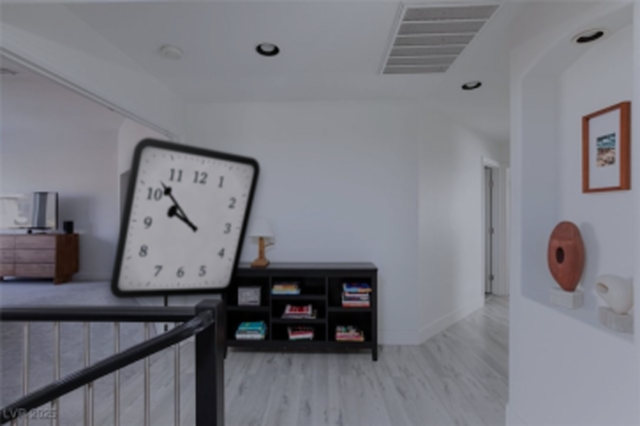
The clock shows h=9 m=52
